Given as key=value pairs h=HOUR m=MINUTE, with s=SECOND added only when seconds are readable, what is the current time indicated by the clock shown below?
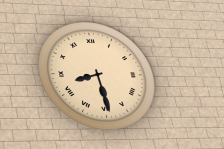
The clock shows h=8 m=29
